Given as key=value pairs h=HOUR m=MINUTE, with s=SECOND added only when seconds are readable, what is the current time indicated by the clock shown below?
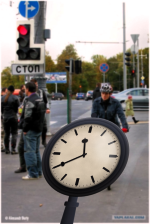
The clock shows h=11 m=40
